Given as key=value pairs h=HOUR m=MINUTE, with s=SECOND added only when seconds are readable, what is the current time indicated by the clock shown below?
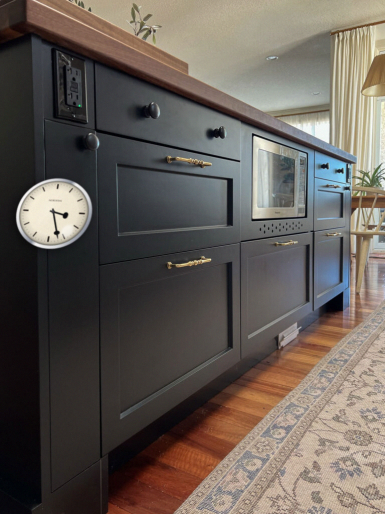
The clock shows h=3 m=27
